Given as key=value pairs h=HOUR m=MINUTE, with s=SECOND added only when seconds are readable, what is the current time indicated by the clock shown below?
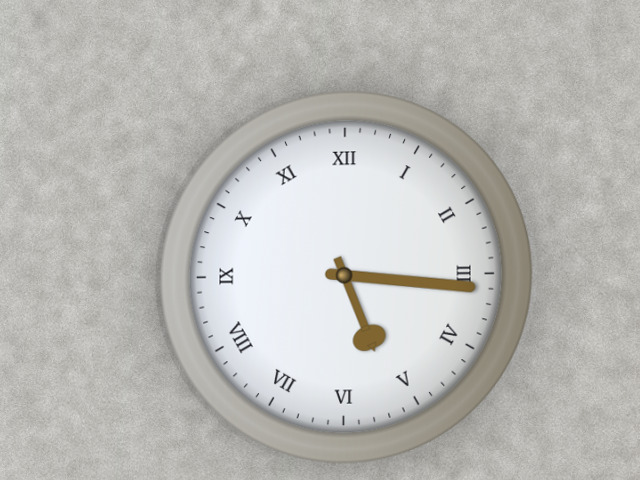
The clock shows h=5 m=16
